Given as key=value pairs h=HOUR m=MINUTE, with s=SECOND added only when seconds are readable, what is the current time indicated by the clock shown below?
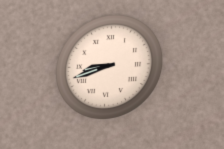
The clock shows h=8 m=42
